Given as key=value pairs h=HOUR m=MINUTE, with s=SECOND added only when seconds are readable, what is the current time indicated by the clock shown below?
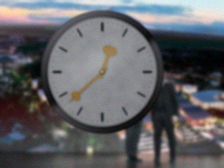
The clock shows h=12 m=38
